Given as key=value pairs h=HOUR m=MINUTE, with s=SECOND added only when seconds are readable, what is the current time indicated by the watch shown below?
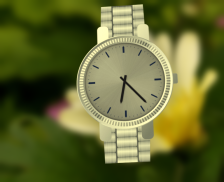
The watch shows h=6 m=23
